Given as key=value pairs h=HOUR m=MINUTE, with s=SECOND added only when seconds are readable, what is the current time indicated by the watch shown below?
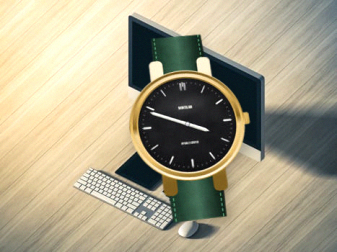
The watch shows h=3 m=49
